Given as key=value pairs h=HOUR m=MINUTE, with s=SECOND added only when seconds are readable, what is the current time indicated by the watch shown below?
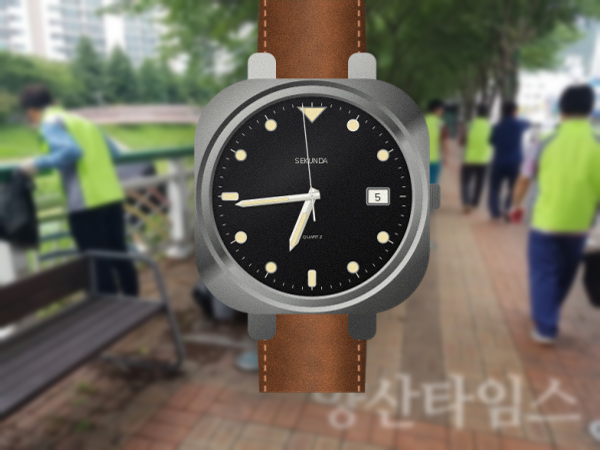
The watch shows h=6 m=43 s=59
